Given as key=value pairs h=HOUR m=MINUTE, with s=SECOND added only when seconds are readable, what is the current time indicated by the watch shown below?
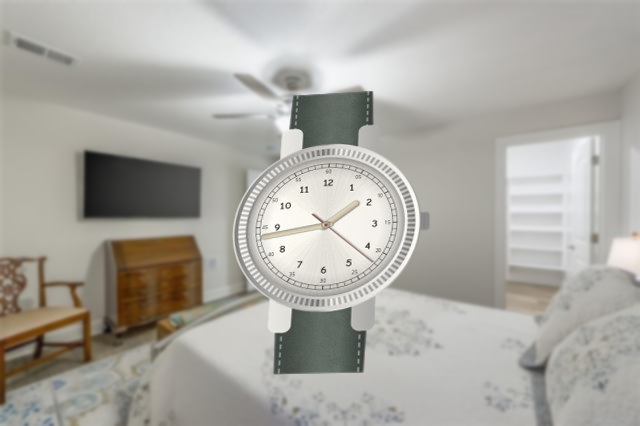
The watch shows h=1 m=43 s=22
